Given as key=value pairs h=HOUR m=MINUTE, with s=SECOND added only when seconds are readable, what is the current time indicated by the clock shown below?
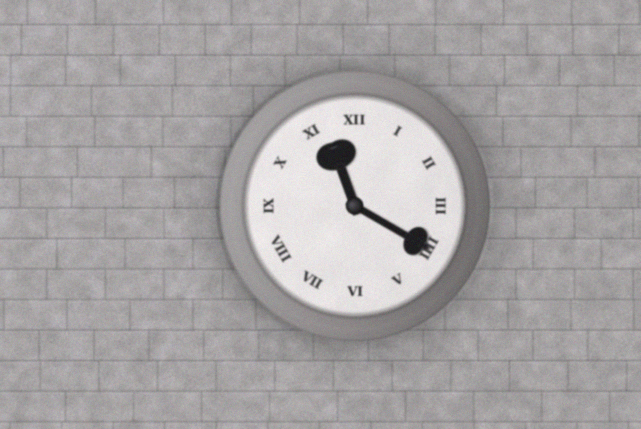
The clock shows h=11 m=20
